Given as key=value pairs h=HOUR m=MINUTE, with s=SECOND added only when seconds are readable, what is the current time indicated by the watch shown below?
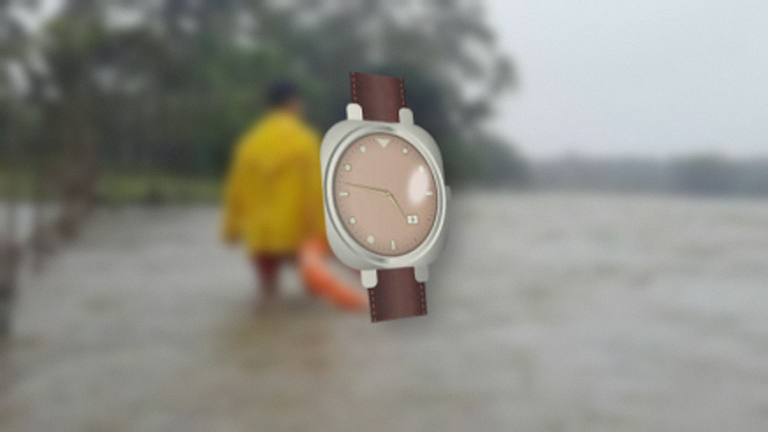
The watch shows h=4 m=47
